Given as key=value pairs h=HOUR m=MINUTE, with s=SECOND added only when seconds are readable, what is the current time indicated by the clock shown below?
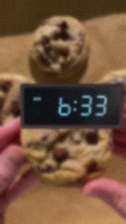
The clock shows h=6 m=33
